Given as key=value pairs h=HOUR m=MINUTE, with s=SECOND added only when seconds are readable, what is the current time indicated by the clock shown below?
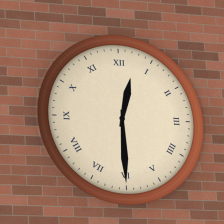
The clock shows h=12 m=30
